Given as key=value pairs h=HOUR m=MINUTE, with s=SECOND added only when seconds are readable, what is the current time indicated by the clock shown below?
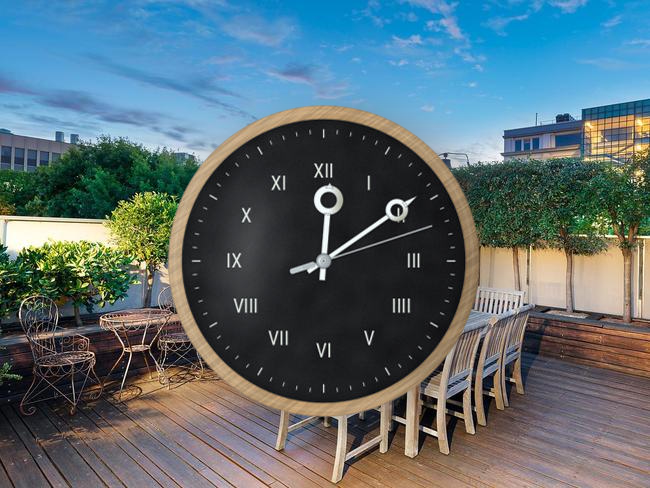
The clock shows h=12 m=9 s=12
